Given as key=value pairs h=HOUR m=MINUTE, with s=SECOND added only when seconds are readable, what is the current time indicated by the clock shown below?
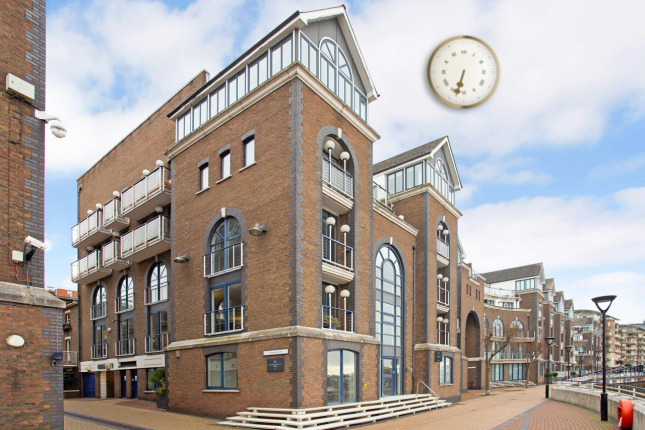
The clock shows h=6 m=33
